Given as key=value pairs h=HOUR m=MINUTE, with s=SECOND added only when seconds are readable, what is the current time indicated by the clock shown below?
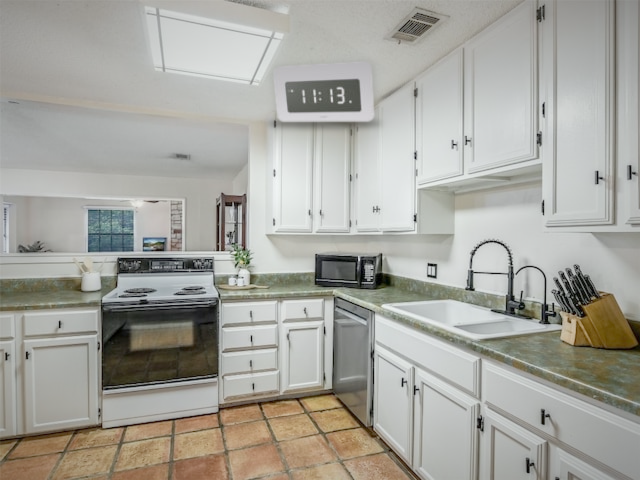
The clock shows h=11 m=13
